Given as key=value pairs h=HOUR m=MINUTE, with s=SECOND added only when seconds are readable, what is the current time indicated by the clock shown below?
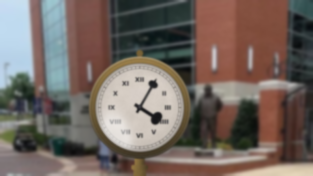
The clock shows h=4 m=5
